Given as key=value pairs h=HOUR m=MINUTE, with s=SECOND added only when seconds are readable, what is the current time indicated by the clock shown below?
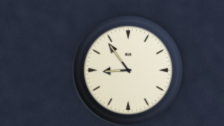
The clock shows h=8 m=54
